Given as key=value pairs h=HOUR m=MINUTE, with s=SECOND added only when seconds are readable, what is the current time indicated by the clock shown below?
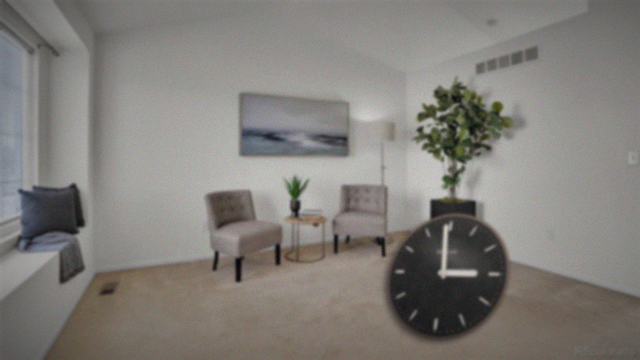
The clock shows h=2 m=59
